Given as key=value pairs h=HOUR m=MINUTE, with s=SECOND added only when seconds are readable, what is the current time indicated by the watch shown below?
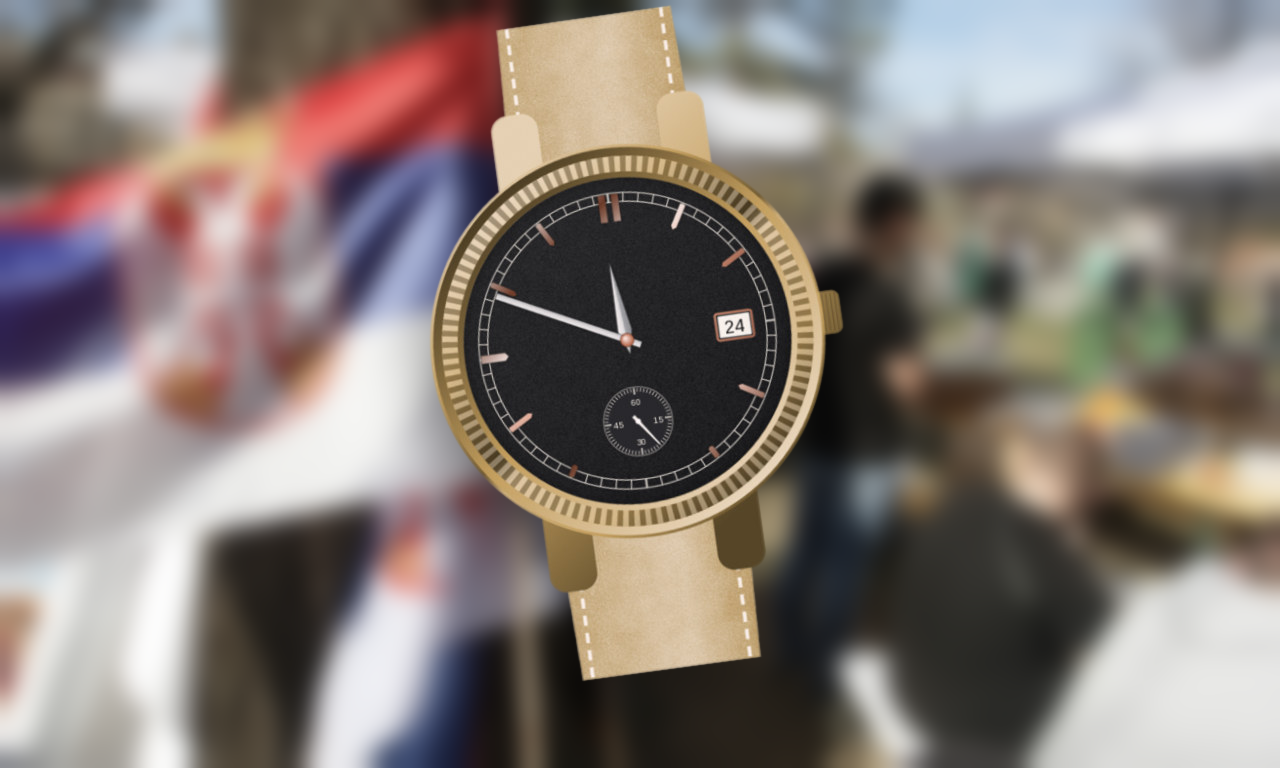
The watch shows h=11 m=49 s=24
